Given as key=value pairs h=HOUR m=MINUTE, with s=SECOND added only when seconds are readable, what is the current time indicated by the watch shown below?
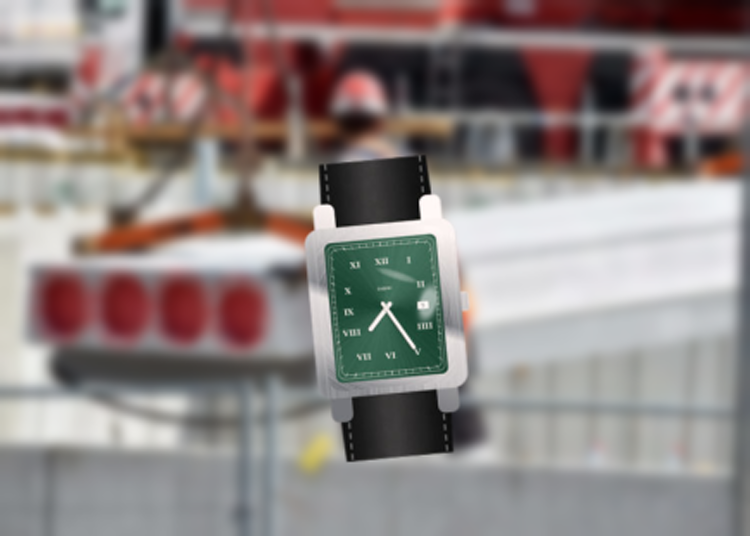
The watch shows h=7 m=25
